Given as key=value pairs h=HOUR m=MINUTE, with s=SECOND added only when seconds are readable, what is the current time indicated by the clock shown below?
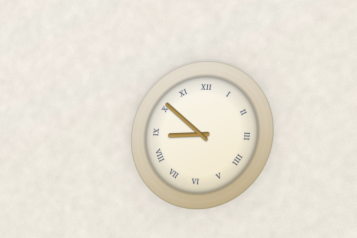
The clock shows h=8 m=51
